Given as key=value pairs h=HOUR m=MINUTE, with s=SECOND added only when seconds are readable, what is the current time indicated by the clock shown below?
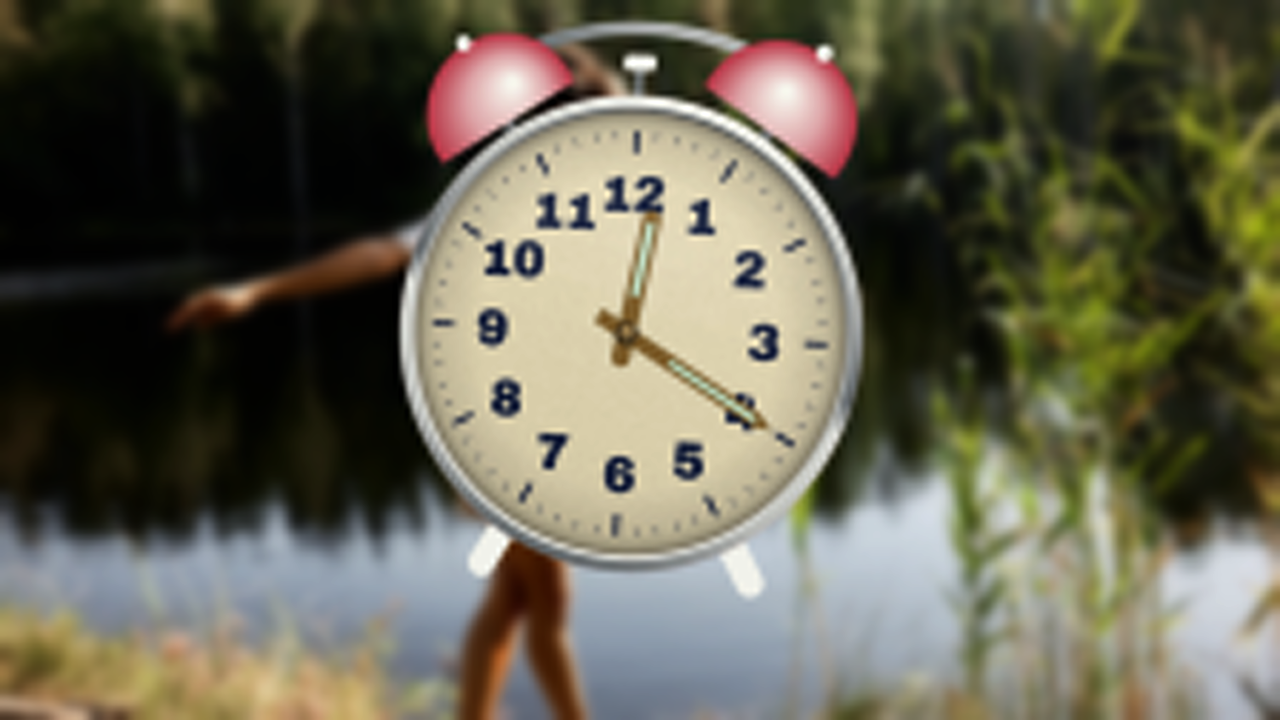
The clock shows h=12 m=20
